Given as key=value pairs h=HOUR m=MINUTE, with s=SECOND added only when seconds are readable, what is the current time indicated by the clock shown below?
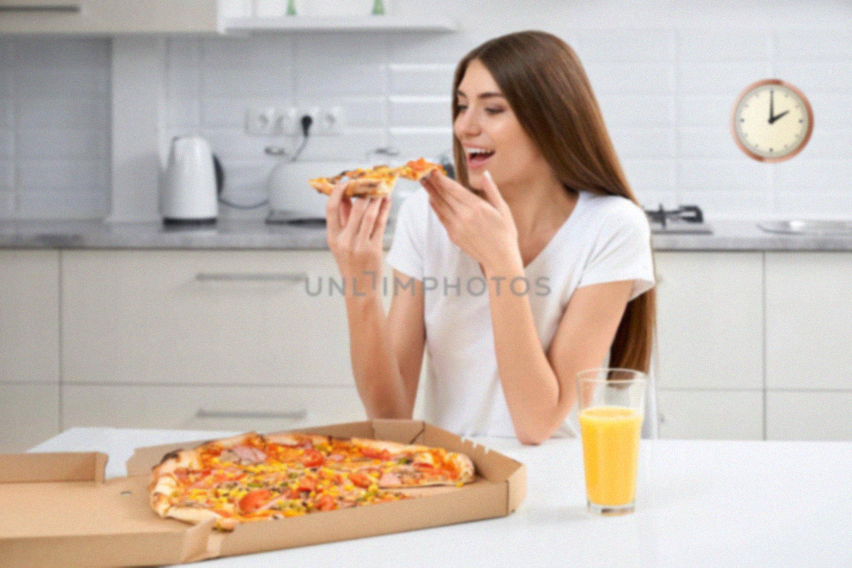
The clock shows h=2 m=0
